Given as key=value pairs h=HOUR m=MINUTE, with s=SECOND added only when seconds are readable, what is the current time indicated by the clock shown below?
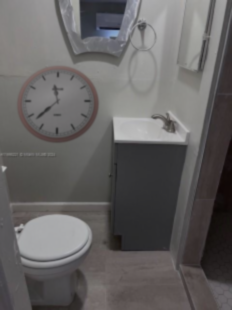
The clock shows h=11 m=38
